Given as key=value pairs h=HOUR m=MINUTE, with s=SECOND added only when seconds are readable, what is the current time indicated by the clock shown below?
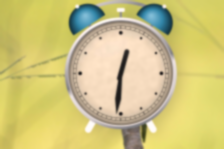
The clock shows h=12 m=31
